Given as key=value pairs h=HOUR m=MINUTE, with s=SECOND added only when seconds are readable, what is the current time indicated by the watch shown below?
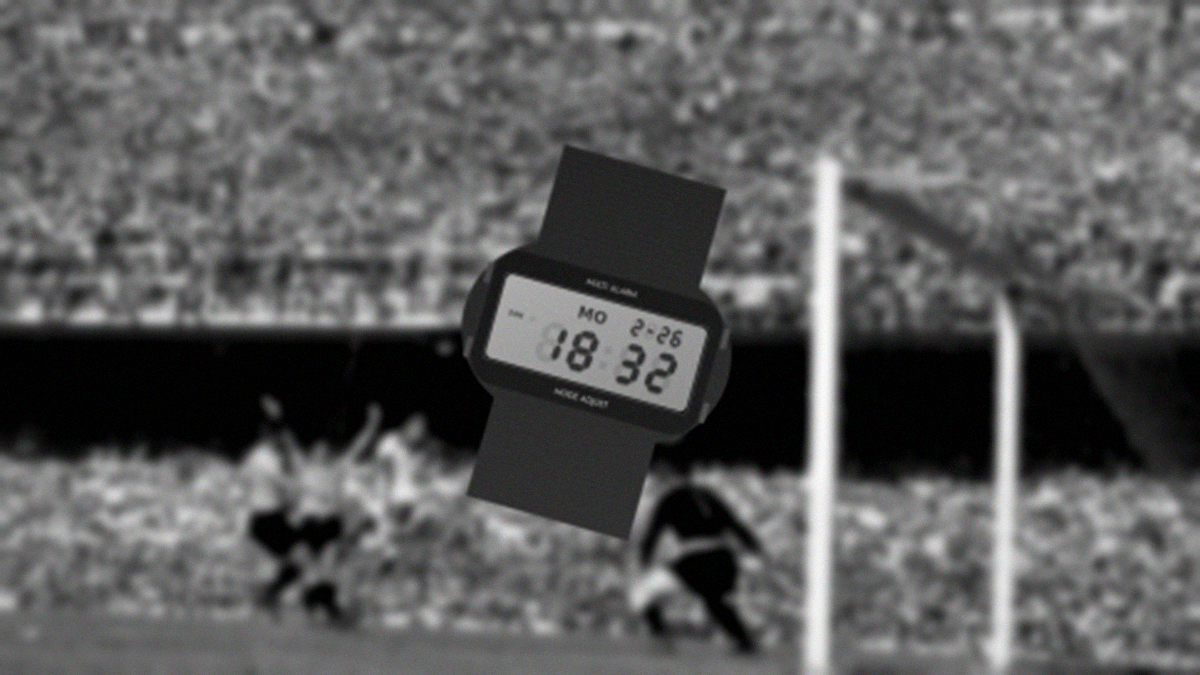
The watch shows h=18 m=32
